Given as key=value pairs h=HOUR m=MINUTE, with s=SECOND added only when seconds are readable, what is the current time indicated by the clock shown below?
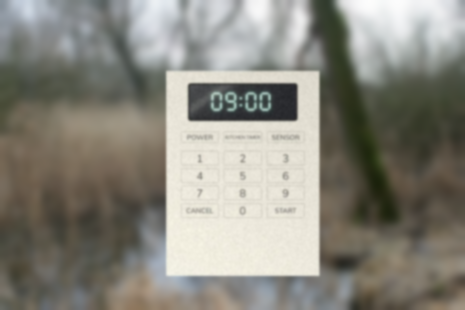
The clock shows h=9 m=0
